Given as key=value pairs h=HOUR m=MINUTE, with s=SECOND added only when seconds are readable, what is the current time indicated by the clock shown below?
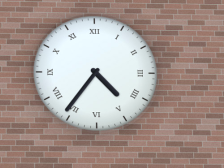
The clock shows h=4 m=36
